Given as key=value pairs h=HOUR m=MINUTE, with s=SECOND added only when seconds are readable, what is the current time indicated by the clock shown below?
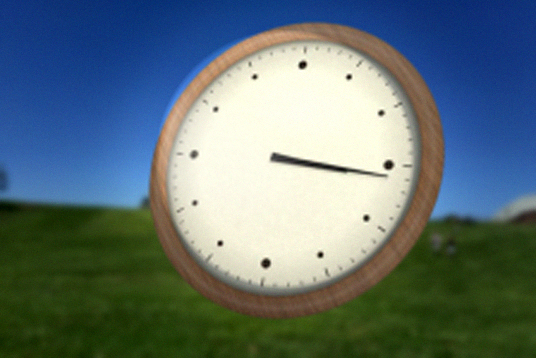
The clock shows h=3 m=16
